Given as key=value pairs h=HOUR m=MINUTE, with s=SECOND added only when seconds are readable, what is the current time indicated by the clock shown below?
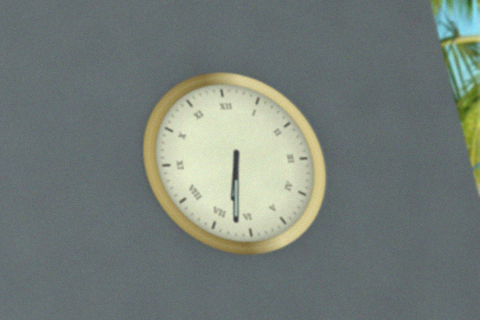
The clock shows h=6 m=32
